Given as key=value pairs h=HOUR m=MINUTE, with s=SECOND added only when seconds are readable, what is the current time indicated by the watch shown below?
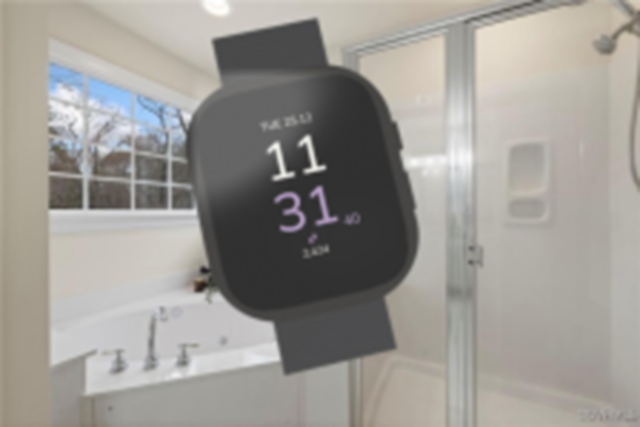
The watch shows h=11 m=31
